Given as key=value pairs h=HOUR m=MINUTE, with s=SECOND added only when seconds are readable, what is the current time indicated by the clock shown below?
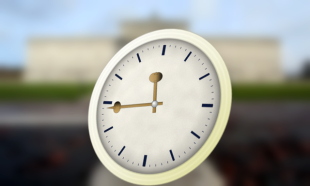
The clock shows h=11 m=44
